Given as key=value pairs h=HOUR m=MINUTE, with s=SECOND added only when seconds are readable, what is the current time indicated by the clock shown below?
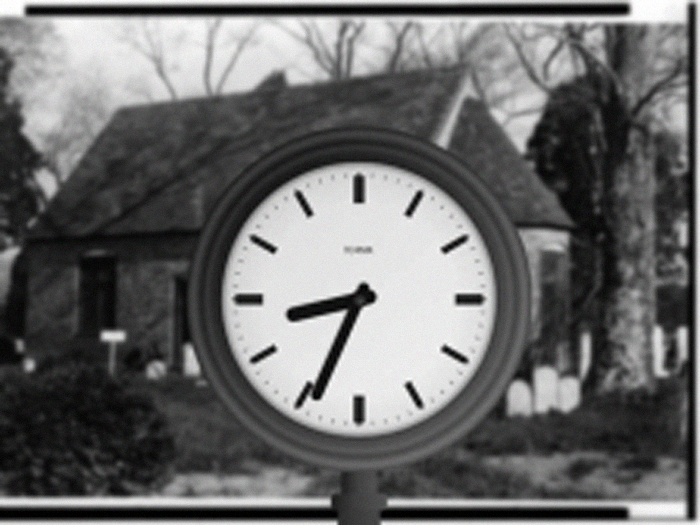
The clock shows h=8 m=34
